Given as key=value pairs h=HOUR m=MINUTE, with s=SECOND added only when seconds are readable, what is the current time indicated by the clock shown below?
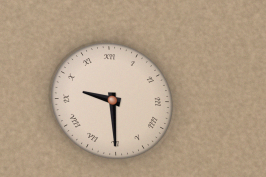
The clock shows h=9 m=30
